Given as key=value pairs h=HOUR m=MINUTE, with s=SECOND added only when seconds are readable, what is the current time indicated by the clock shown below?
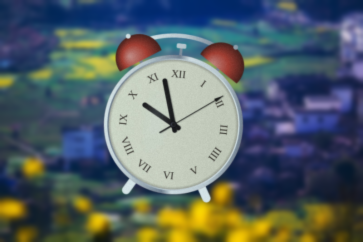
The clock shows h=9 m=57 s=9
